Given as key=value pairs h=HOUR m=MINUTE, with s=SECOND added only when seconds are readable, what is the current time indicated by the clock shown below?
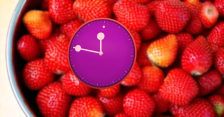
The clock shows h=11 m=46
